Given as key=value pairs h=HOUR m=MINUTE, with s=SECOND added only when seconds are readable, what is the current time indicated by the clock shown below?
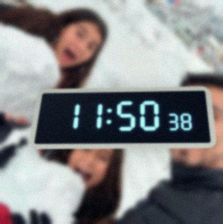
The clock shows h=11 m=50 s=38
